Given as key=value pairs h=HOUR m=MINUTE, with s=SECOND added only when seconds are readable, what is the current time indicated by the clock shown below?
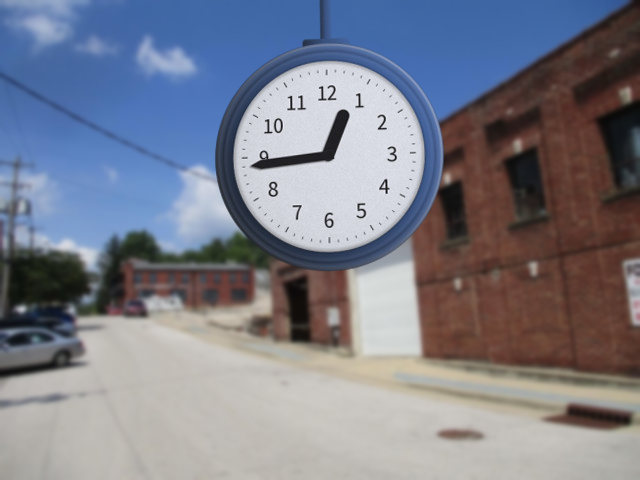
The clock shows h=12 m=44
